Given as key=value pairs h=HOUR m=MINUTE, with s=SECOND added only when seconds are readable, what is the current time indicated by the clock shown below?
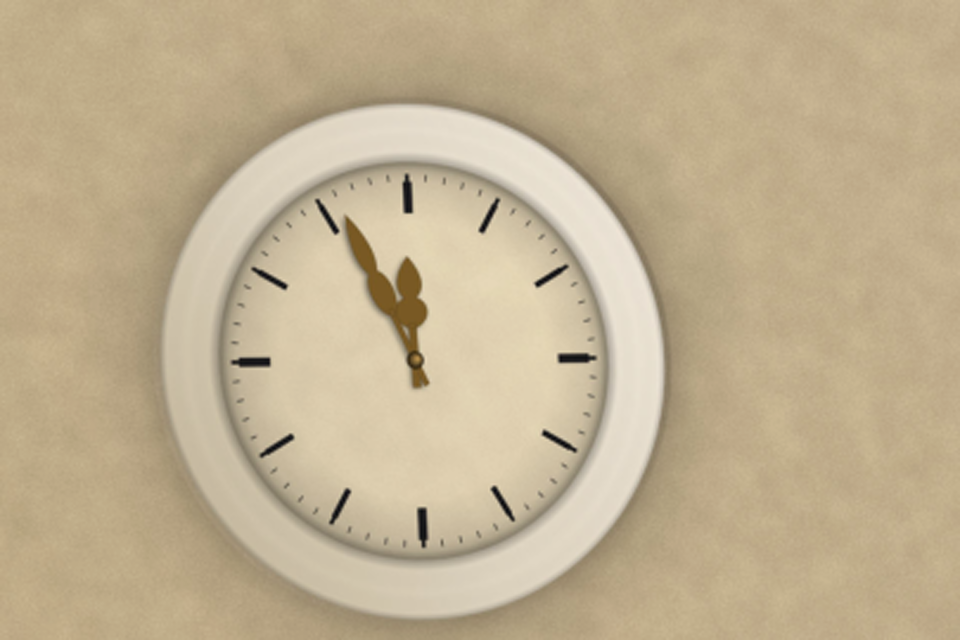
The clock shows h=11 m=56
